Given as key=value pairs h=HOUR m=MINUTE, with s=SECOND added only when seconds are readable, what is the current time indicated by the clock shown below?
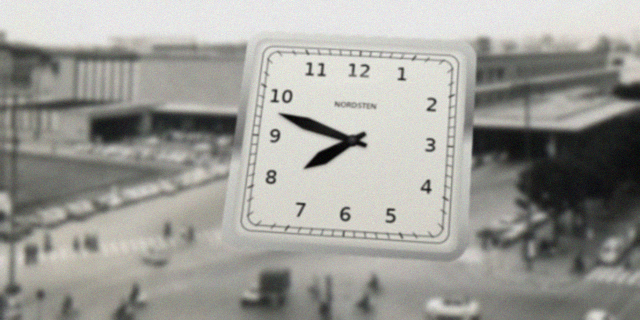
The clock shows h=7 m=48
